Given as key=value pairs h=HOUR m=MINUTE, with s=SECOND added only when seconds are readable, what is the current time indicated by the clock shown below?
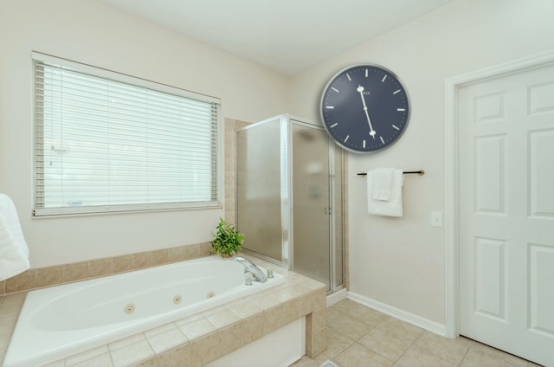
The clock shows h=11 m=27
